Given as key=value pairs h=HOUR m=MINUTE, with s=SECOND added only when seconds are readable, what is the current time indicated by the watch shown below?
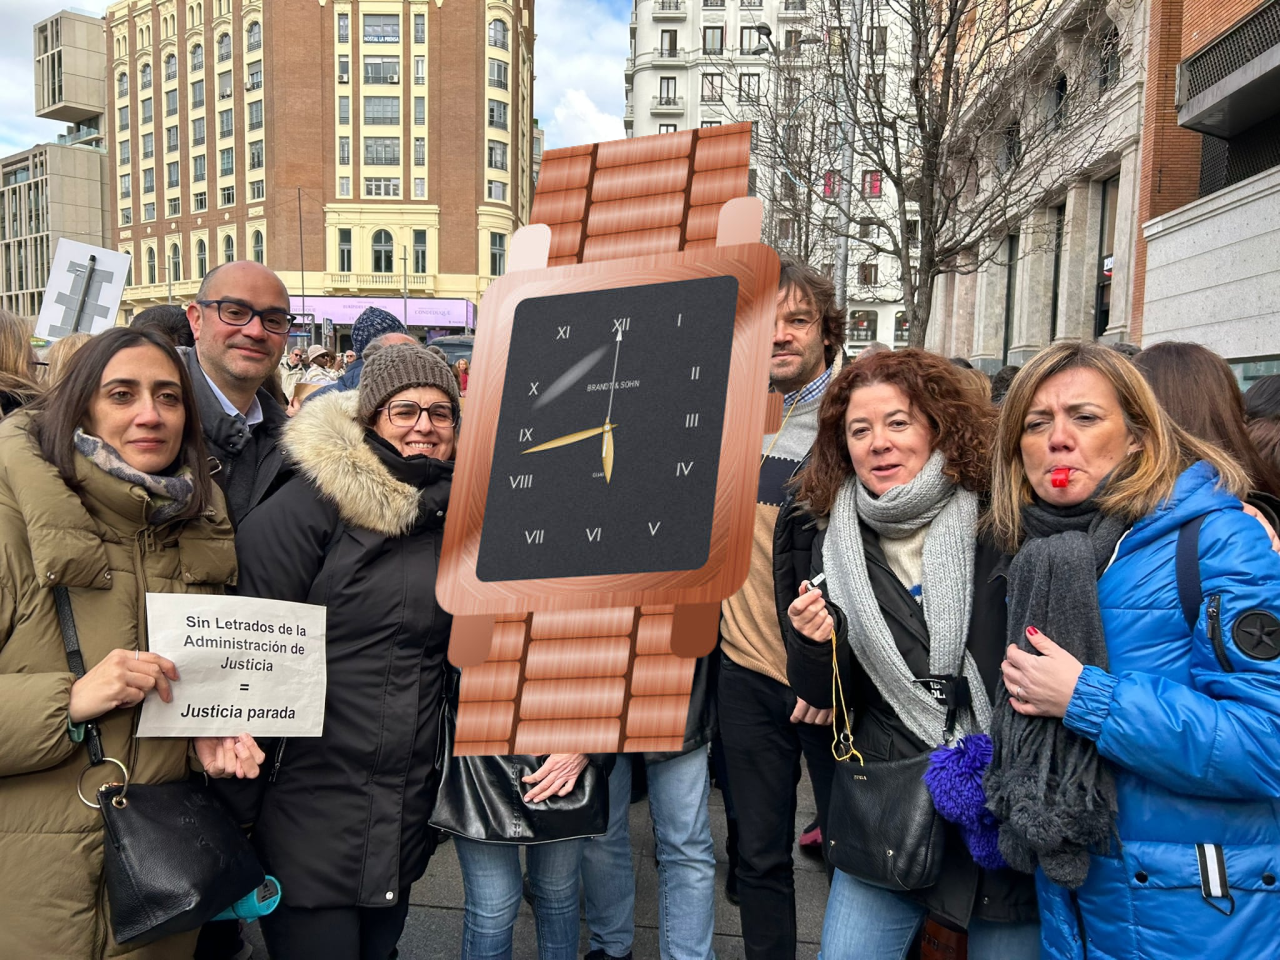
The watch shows h=5 m=43 s=0
